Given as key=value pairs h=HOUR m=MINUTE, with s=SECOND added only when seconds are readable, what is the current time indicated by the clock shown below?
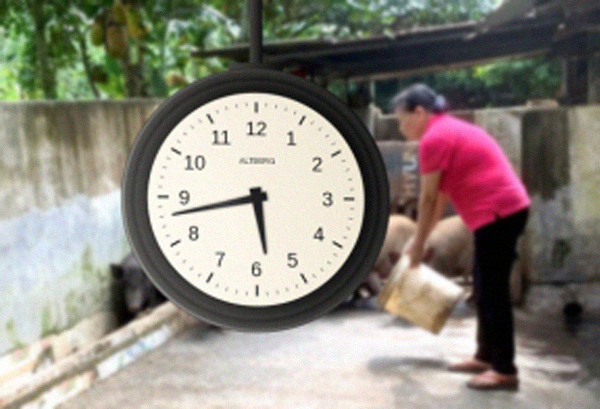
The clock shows h=5 m=43
